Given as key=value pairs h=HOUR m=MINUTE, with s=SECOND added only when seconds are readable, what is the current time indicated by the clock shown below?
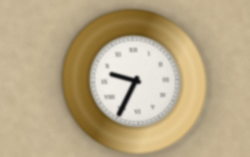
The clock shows h=9 m=35
